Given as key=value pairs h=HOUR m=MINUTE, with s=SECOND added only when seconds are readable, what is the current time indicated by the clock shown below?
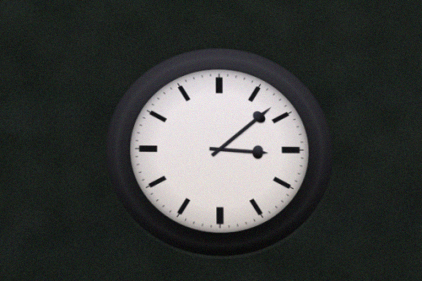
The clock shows h=3 m=8
